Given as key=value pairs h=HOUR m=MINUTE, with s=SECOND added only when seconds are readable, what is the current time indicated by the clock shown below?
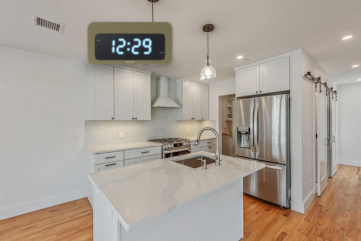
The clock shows h=12 m=29
